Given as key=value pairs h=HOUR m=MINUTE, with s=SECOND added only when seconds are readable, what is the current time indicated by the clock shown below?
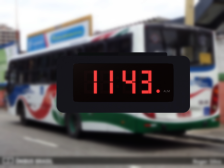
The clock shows h=11 m=43
